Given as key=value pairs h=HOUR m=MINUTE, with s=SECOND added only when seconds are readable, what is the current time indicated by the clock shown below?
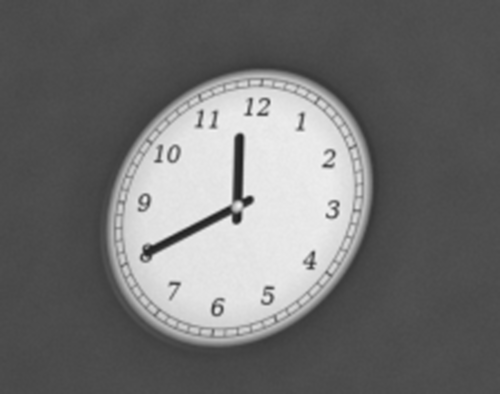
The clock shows h=11 m=40
